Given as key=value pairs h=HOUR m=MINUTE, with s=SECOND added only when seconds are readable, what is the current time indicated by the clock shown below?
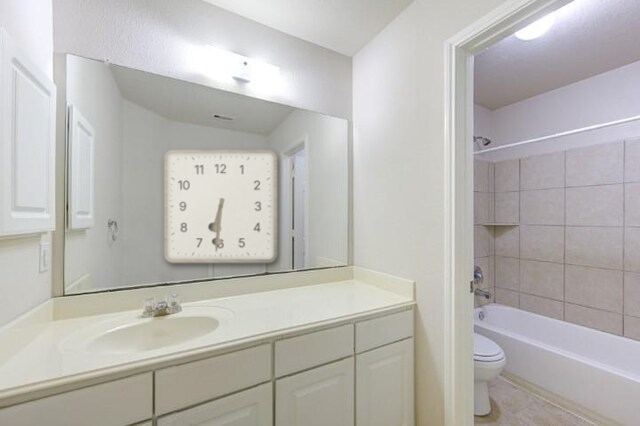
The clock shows h=6 m=31
